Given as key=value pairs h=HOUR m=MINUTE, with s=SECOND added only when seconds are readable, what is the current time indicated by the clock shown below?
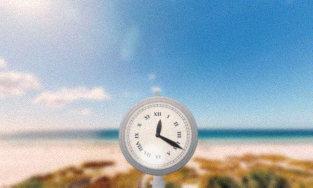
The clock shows h=12 m=20
